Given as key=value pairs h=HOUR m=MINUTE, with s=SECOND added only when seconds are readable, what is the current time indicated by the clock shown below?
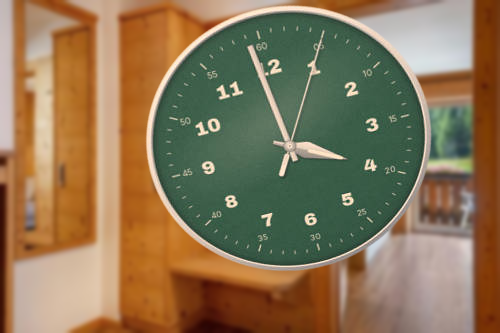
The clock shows h=3 m=59 s=5
